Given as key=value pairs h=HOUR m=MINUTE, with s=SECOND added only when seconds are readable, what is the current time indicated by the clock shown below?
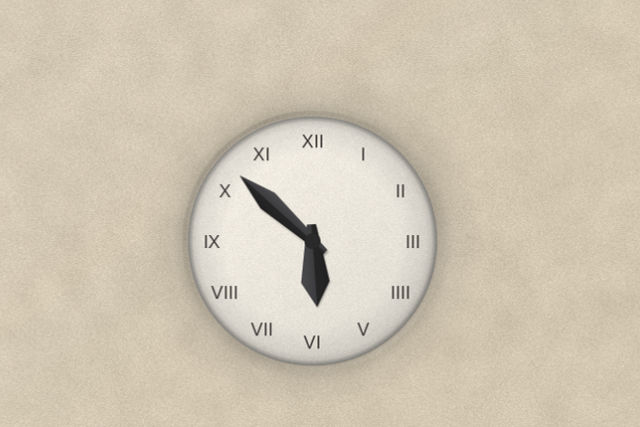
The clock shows h=5 m=52
